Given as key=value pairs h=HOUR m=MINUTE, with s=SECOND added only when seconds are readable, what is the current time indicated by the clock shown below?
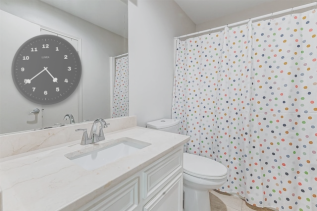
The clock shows h=4 m=39
